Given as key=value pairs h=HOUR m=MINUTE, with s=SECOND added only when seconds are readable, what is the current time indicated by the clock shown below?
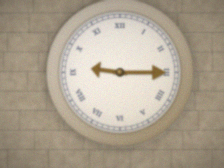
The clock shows h=9 m=15
